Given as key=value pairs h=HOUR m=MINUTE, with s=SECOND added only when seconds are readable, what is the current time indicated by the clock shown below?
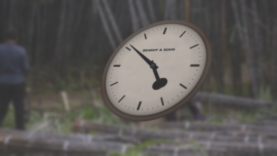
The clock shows h=4 m=51
